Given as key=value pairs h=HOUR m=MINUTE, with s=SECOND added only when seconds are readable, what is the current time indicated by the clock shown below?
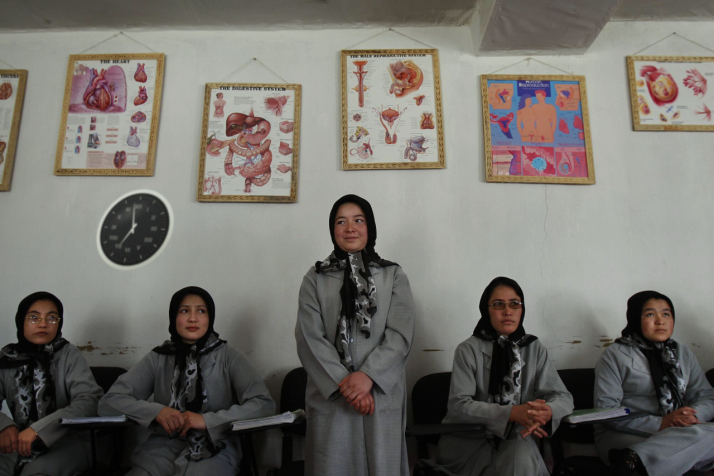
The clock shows h=6 m=58
